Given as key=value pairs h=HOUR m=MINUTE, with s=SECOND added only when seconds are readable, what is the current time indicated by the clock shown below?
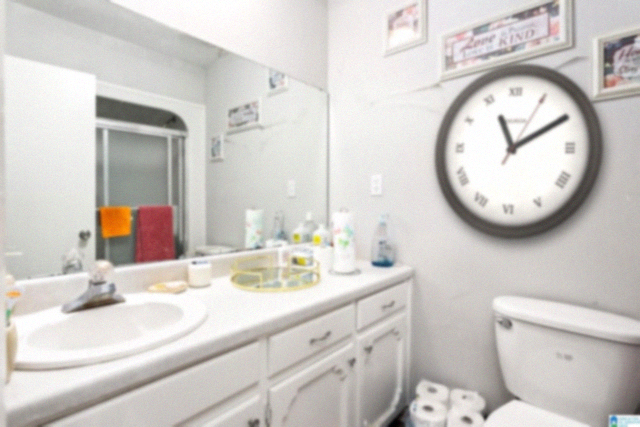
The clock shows h=11 m=10 s=5
